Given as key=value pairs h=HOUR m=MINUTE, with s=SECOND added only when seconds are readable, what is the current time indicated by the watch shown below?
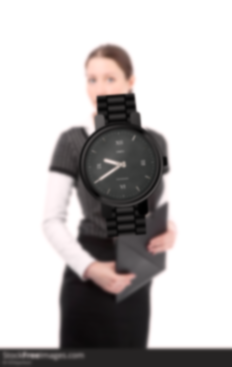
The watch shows h=9 m=40
